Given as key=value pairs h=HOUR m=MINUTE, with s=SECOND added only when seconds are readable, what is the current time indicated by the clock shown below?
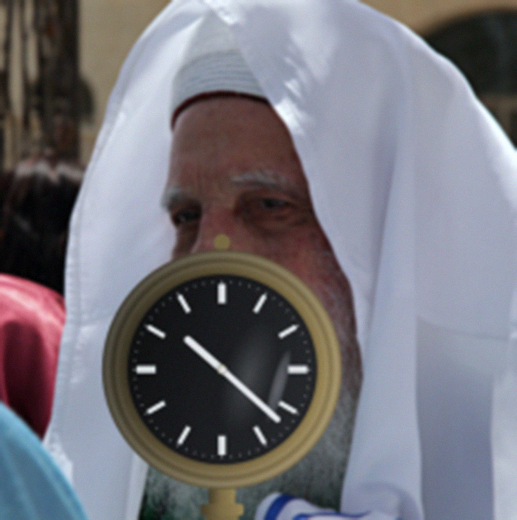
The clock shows h=10 m=22
